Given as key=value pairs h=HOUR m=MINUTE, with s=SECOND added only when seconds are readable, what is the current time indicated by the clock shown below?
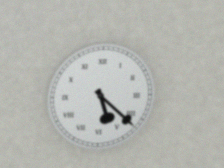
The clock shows h=5 m=22
